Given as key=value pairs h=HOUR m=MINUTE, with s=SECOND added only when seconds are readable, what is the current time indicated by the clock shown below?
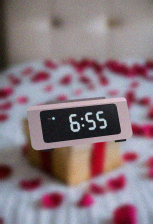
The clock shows h=6 m=55
